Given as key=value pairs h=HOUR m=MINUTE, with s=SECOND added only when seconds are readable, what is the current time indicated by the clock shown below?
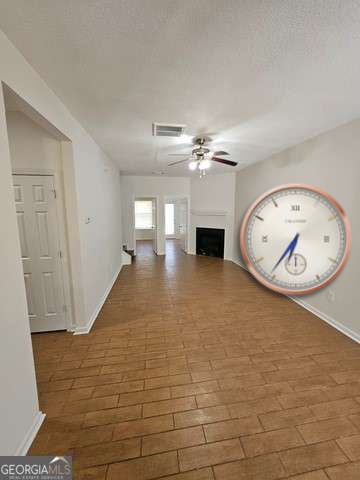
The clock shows h=6 m=36
